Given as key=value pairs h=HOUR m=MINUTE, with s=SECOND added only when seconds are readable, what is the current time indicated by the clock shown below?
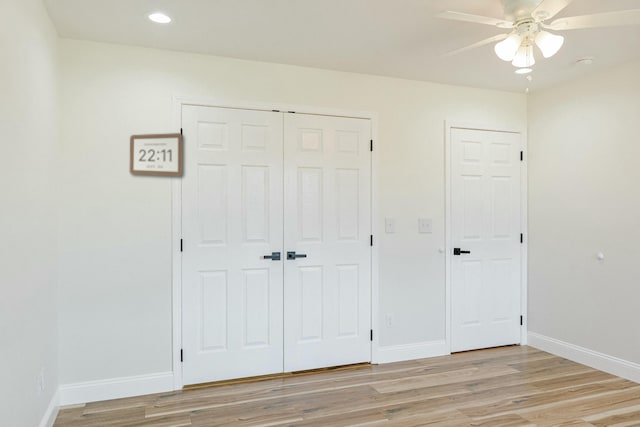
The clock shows h=22 m=11
